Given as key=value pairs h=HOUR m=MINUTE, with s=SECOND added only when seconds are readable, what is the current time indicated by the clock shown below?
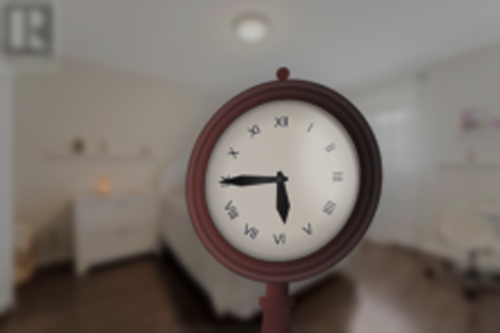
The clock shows h=5 m=45
